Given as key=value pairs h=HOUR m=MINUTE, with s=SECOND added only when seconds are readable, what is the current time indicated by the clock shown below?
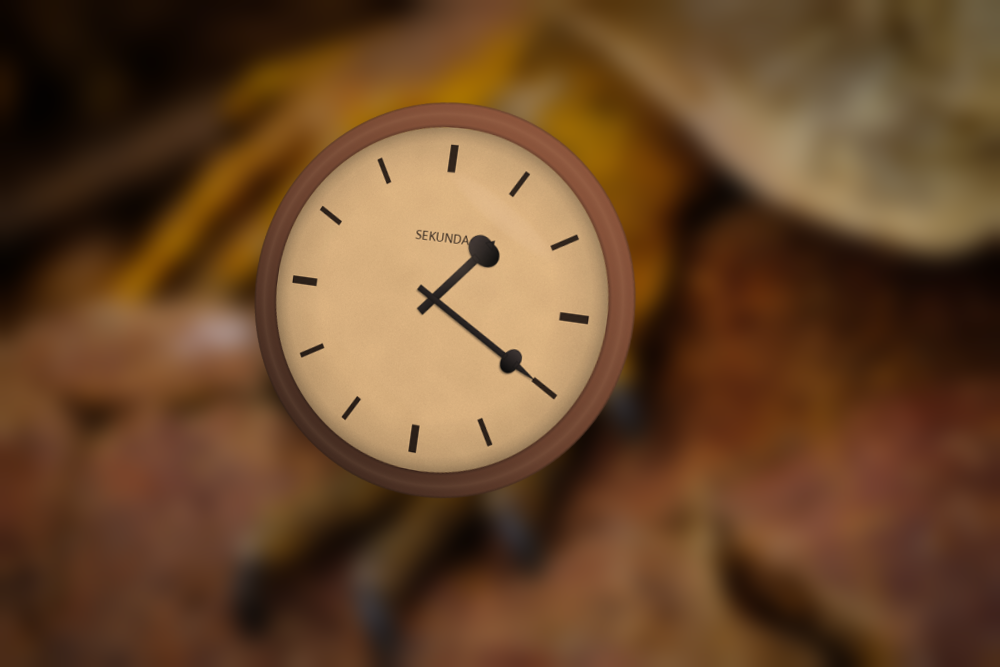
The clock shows h=1 m=20
